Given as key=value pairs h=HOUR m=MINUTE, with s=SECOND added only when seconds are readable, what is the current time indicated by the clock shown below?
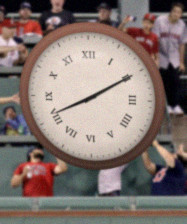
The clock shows h=8 m=10
